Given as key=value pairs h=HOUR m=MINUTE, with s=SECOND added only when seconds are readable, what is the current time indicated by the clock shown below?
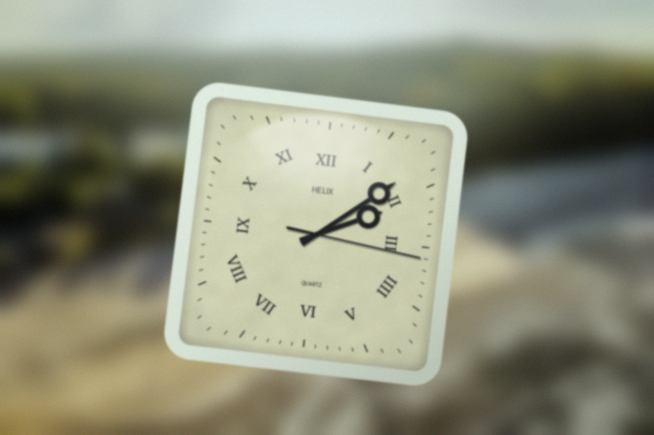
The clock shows h=2 m=8 s=16
